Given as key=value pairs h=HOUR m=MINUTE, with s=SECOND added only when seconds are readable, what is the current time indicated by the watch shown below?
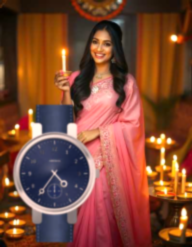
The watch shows h=4 m=36
